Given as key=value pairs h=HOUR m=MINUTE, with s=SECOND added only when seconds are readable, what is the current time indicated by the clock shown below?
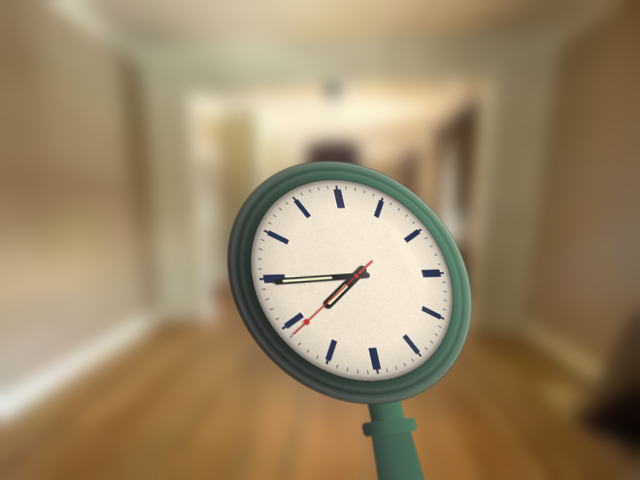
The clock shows h=7 m=44 s=39
